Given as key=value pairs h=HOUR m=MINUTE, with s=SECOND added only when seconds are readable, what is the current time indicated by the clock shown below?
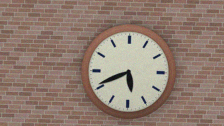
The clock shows h=5 m=41
